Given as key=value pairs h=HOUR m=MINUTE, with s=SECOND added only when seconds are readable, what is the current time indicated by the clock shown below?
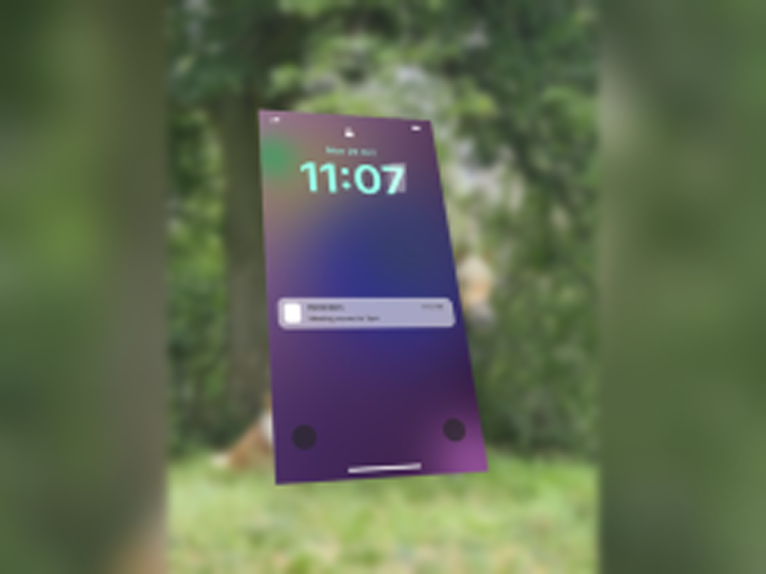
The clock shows h=11 m=7
